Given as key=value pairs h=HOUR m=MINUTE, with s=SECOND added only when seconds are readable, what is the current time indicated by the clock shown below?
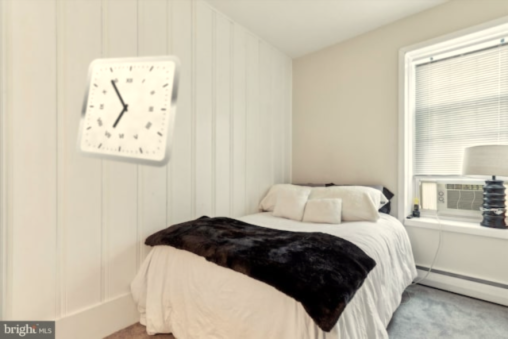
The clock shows h=6 m=54
